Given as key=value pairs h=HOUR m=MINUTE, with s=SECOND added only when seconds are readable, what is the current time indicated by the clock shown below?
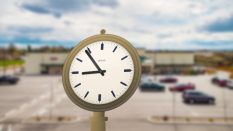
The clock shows h=8 m=54
